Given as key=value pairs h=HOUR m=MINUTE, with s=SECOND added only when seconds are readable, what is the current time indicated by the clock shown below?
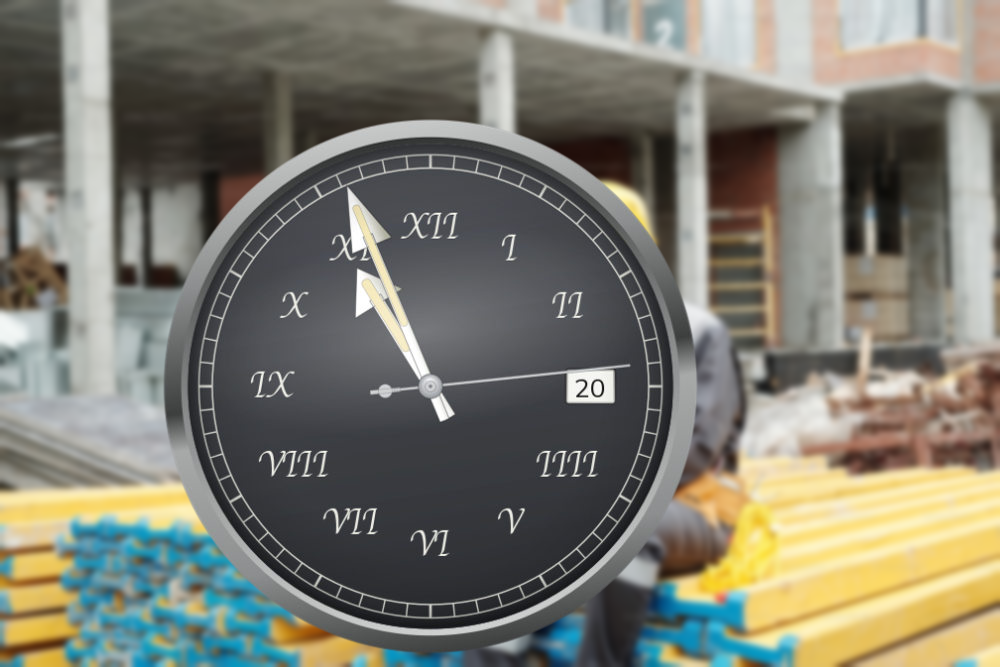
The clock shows h=10 m=56 s=14
